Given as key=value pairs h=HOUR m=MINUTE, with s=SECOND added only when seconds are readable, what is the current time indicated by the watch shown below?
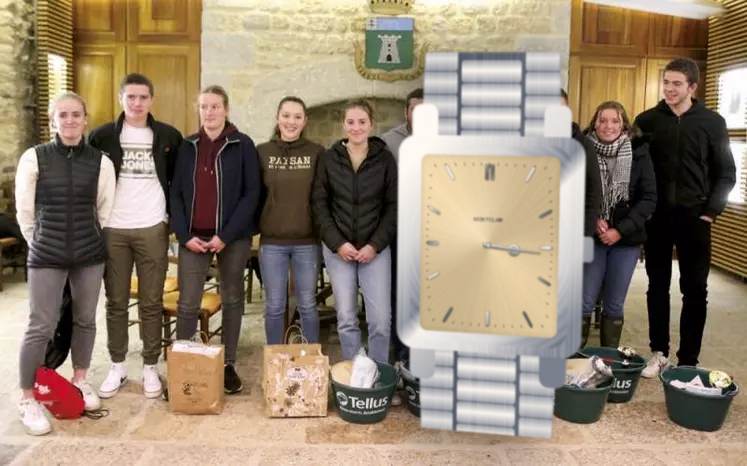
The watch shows h=3 m=16
